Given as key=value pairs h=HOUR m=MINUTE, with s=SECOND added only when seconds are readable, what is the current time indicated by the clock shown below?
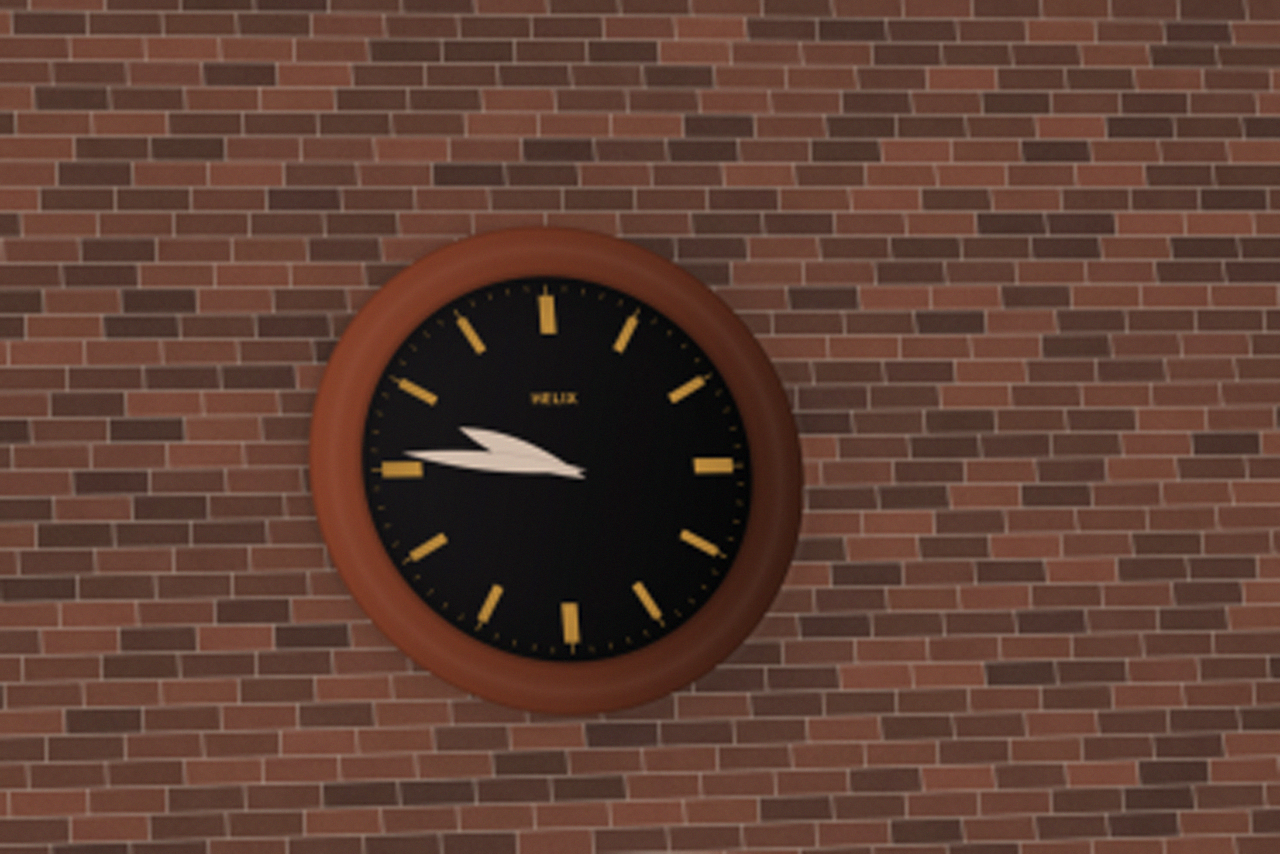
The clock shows h=9 m=46
